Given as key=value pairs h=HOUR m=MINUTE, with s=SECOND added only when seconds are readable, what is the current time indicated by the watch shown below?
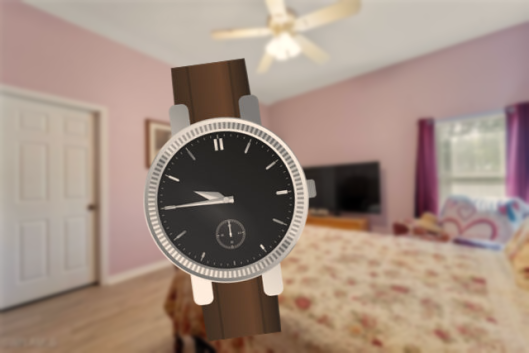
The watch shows h=9 m=45
